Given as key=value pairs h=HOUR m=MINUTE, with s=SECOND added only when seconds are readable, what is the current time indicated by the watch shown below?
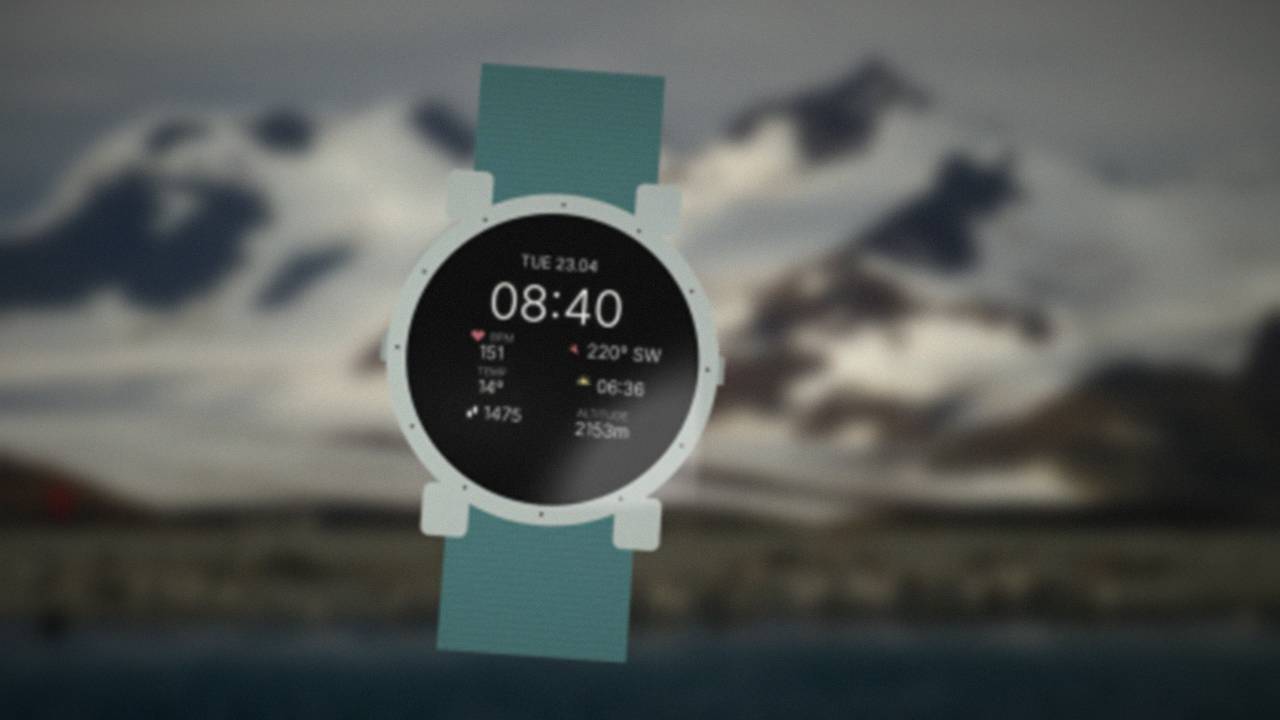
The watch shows h=8 m=40
